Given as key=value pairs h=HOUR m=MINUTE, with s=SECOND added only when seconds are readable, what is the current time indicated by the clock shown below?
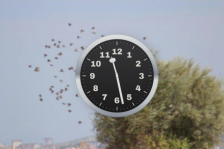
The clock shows h=11 m=28
